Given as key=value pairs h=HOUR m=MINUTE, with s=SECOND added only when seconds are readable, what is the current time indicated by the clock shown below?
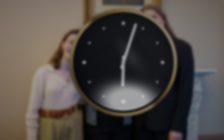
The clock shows h=6 m=3
